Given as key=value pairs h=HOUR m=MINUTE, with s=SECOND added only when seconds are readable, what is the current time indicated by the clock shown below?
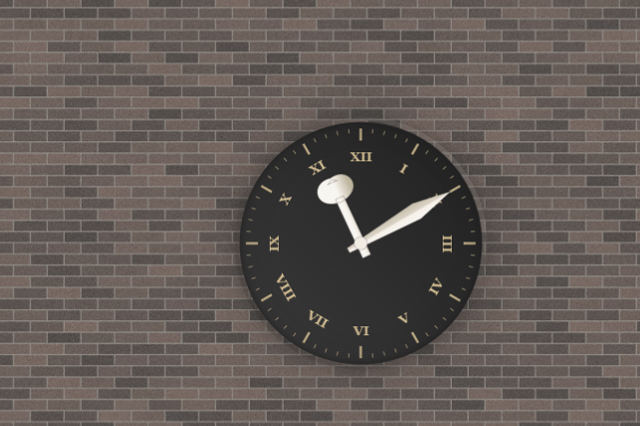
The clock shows h=11 m=10
